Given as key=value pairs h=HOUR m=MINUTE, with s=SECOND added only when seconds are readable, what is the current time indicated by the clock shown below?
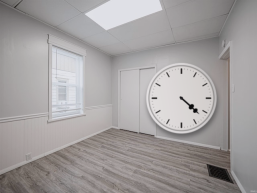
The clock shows h=4 m=22
